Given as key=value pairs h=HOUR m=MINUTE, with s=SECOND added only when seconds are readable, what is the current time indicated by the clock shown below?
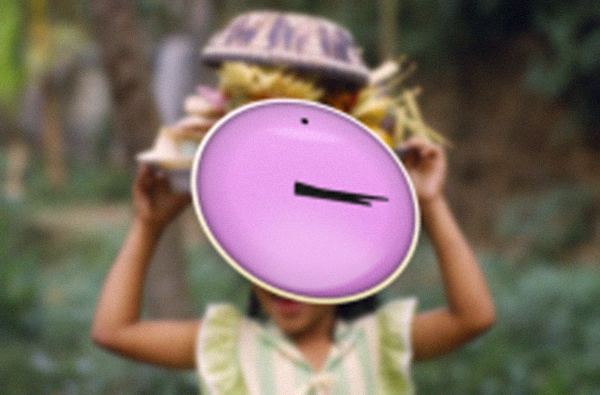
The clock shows h=3 m=15
